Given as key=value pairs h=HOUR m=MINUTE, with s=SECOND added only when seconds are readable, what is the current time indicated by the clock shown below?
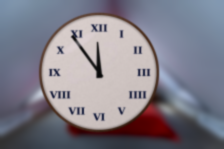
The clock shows h=11 m=54
